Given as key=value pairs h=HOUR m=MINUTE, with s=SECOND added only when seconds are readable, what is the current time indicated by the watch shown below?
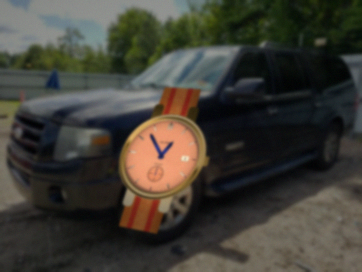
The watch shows h=12 m=53
